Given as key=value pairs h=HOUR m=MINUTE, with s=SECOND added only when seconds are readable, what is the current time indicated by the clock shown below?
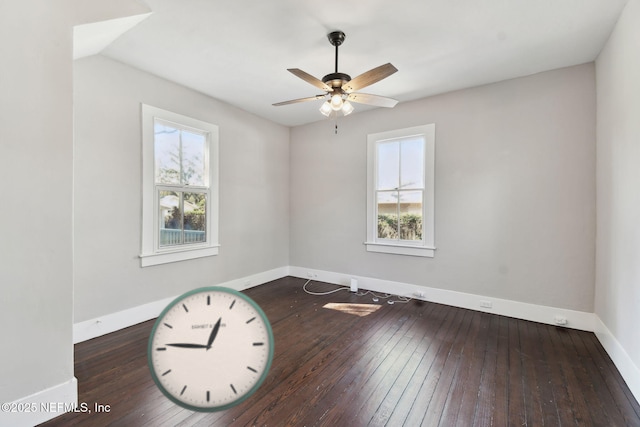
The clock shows h=12 m=46
